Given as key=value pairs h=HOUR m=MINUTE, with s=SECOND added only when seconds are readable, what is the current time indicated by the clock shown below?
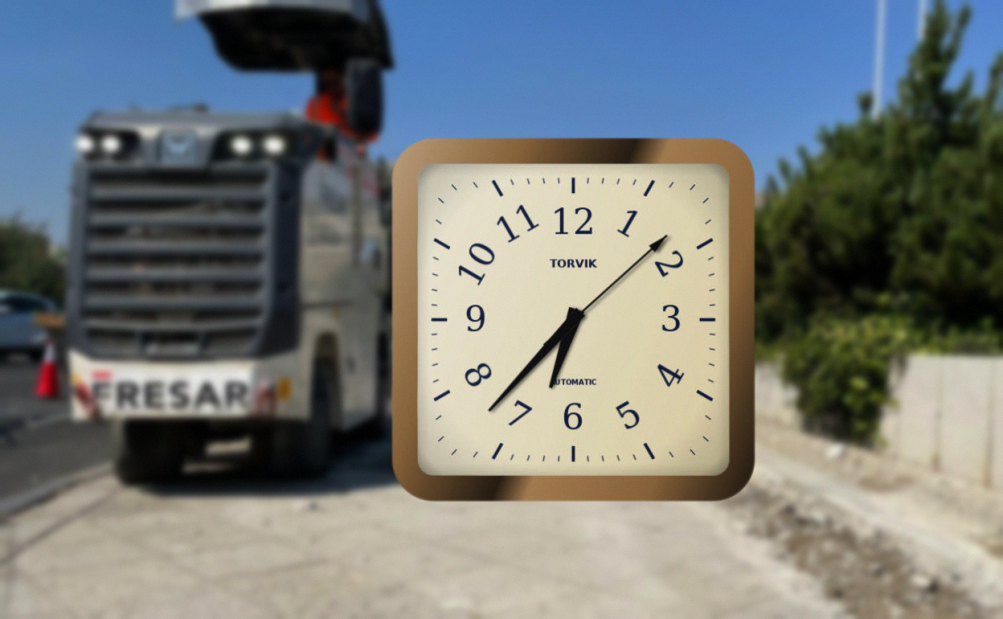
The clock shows h=6 m=37 s=8
